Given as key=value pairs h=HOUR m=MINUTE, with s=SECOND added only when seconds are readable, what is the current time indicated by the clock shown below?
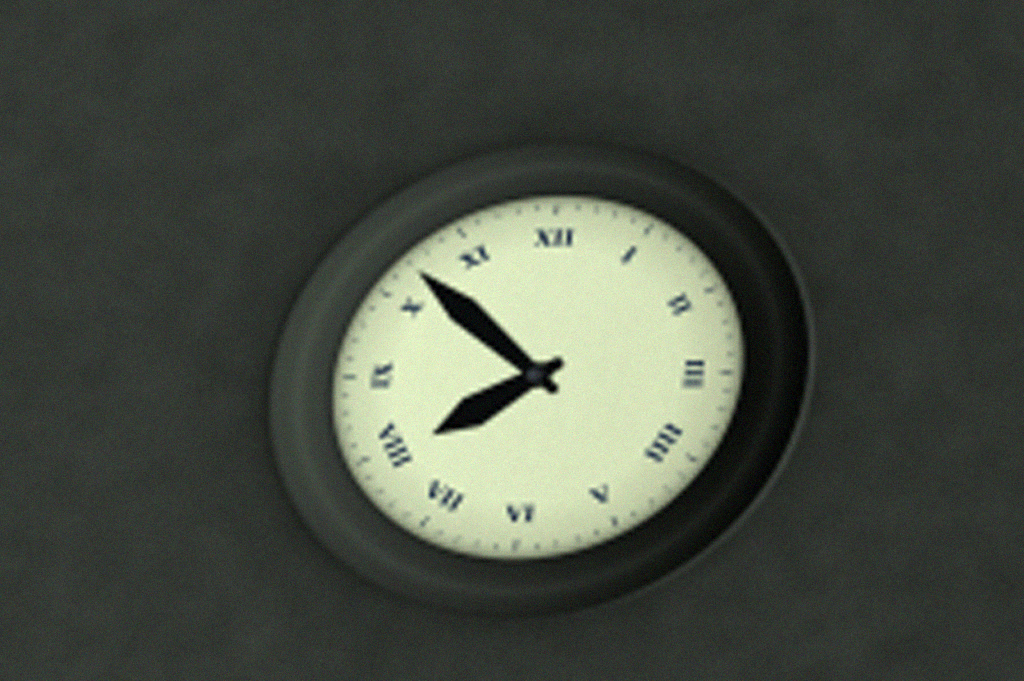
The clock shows h=7 m=52
